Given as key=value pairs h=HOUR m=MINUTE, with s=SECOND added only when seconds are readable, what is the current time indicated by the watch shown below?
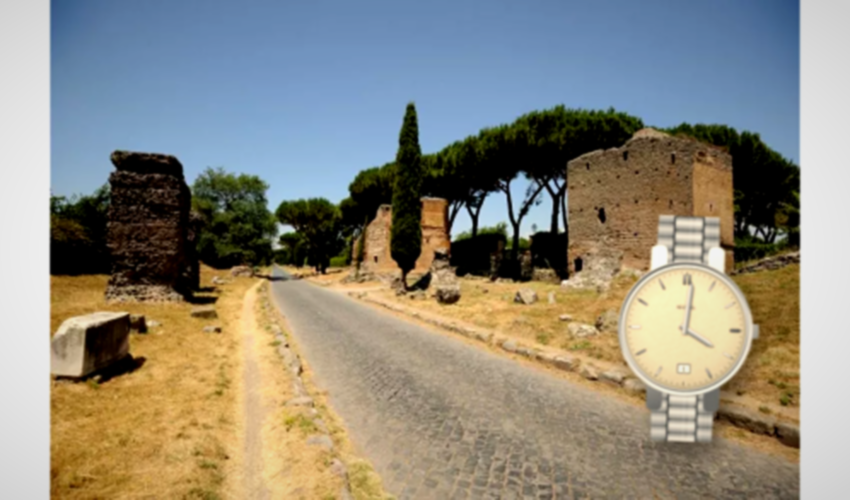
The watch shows h=4 m=1
